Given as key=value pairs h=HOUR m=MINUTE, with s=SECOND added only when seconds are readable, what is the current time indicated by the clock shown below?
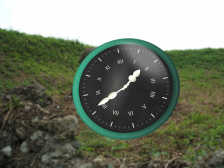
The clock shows h=1 m=41
